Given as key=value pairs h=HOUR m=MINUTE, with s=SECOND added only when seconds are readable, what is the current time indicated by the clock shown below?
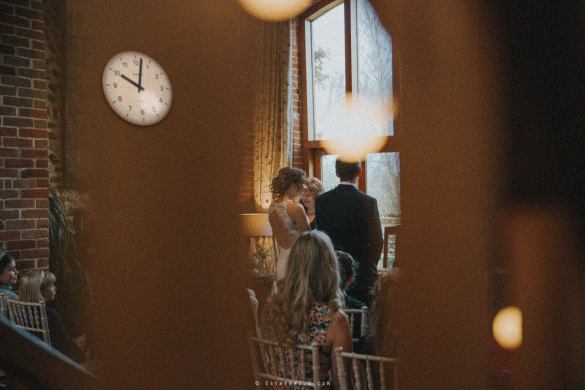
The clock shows h=10 m=2
